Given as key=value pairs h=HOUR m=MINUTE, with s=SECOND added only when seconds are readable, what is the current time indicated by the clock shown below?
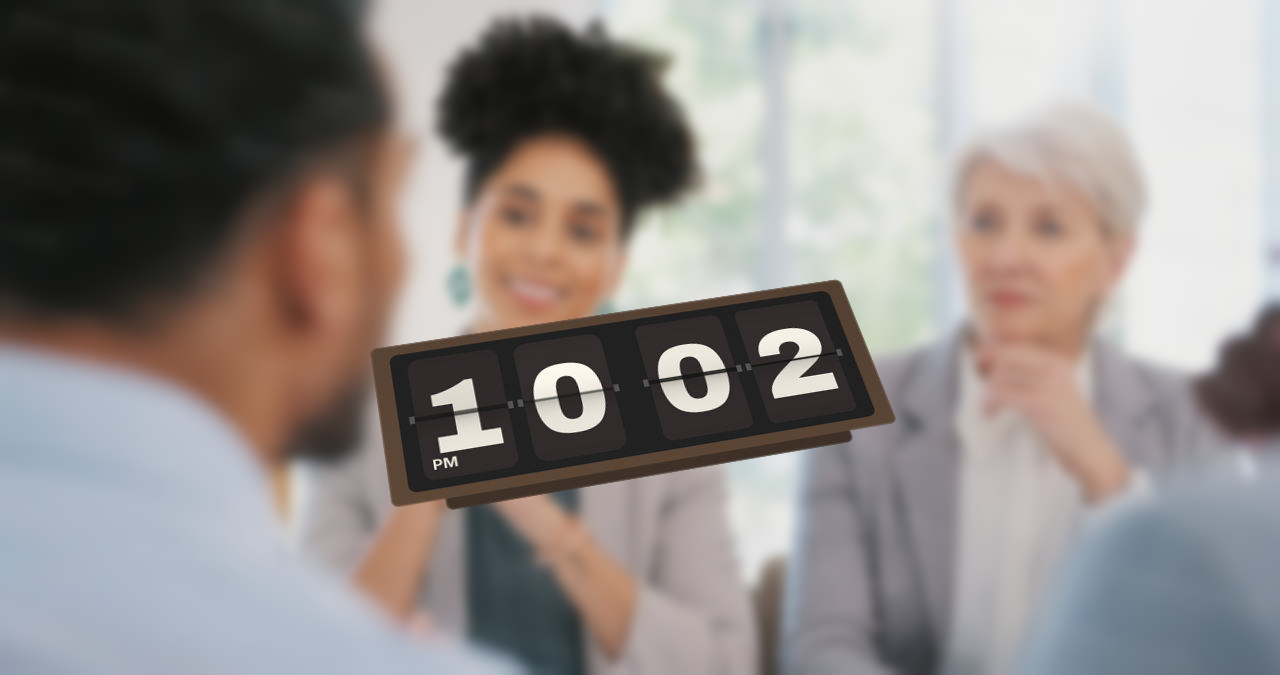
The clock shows h=10 m=2
